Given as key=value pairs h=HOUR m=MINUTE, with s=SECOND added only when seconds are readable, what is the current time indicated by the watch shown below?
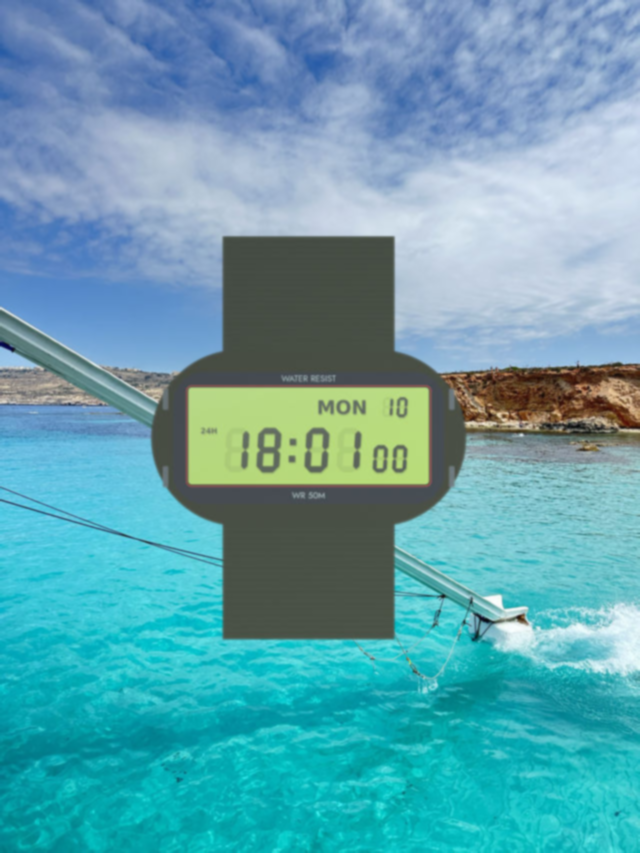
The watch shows h=18 m=1 s=0
